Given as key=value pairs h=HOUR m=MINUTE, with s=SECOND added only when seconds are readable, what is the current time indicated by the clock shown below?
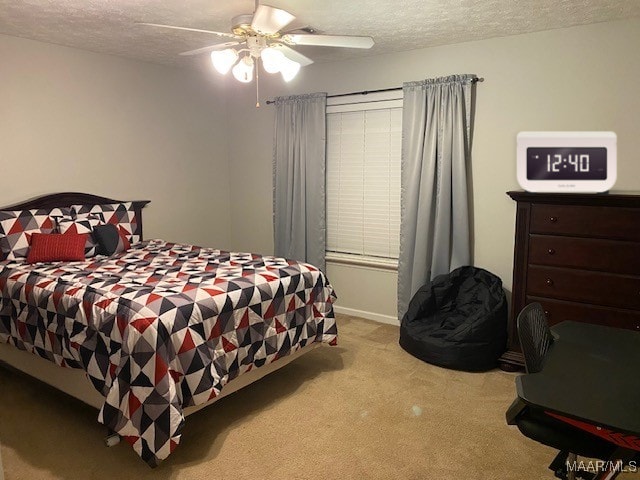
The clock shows h=12 m=40
